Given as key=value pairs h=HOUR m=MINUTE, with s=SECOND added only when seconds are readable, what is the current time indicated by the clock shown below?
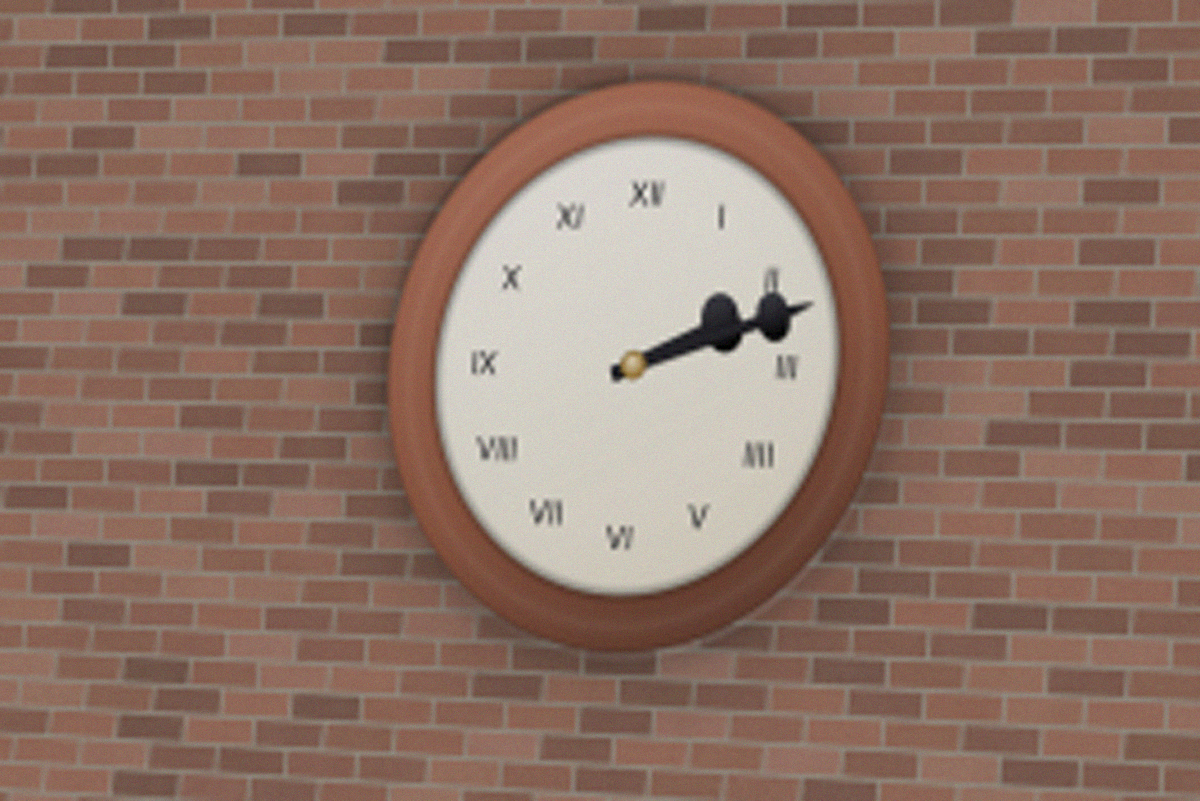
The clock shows h=2 m=12
